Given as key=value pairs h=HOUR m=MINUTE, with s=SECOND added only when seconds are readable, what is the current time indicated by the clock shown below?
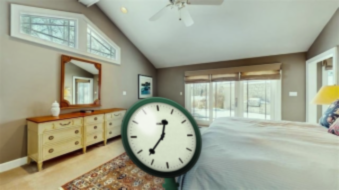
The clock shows h=12 m=37
